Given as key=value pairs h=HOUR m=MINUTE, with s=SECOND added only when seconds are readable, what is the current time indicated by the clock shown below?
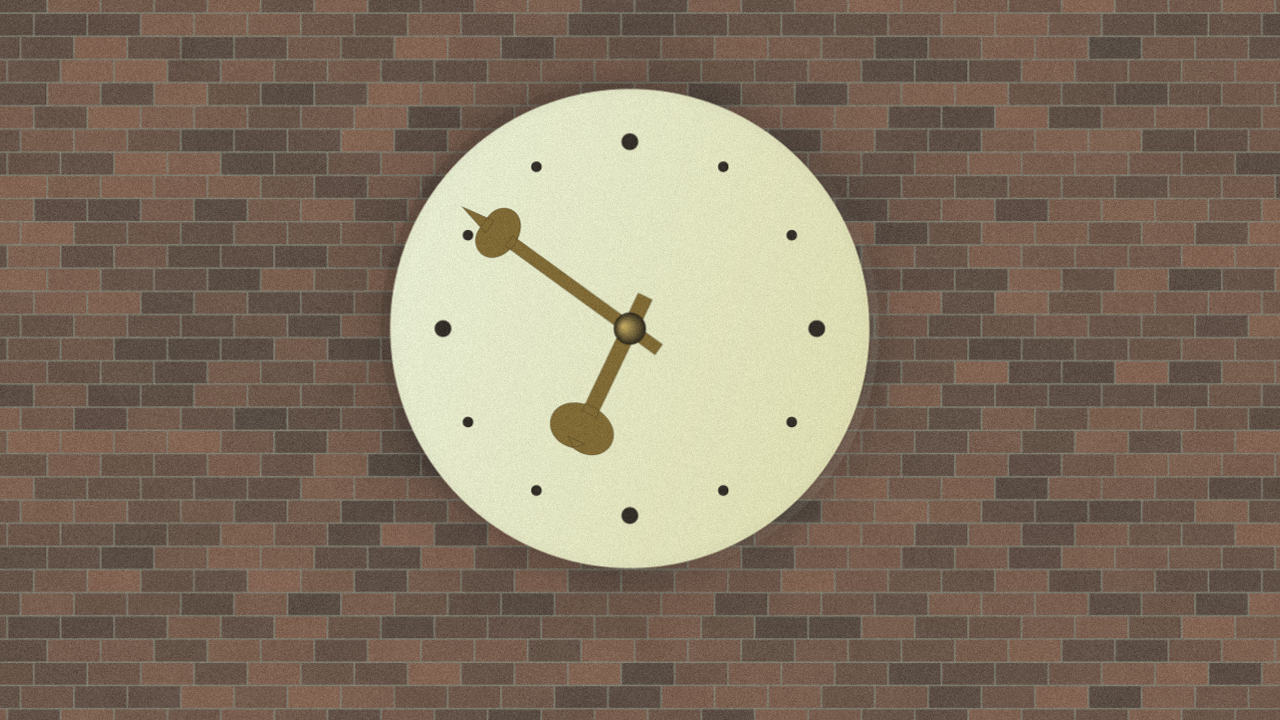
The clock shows h=6 m=51
